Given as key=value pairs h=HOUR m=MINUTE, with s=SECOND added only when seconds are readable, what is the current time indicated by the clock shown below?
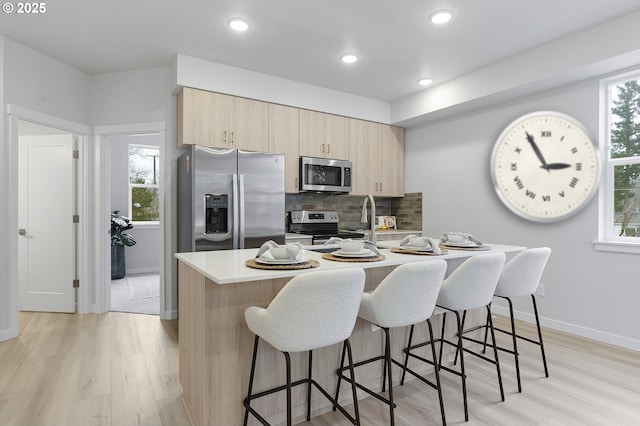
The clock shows h=2 m=55
